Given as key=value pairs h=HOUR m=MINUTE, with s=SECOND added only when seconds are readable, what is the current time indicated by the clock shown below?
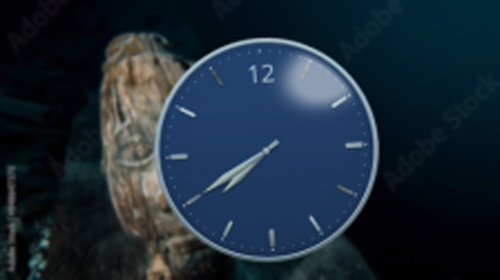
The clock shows h=7 m=40
